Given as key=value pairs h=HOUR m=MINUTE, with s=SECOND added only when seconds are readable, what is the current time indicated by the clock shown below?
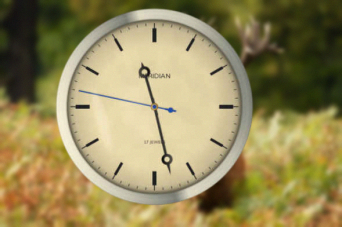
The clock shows h=11 m=27 s=47
